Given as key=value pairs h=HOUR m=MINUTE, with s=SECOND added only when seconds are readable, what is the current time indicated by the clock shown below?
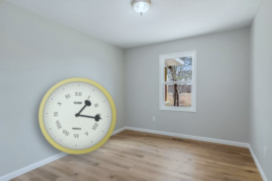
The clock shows h=1 m=16
